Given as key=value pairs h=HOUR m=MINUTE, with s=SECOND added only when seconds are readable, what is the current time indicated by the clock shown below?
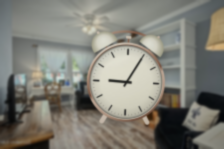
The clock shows h=9 m=5
